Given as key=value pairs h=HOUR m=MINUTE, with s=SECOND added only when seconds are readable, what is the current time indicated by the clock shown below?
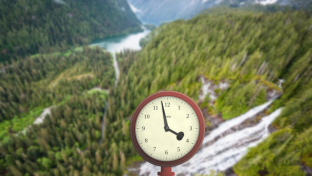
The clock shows h=3 m=58
